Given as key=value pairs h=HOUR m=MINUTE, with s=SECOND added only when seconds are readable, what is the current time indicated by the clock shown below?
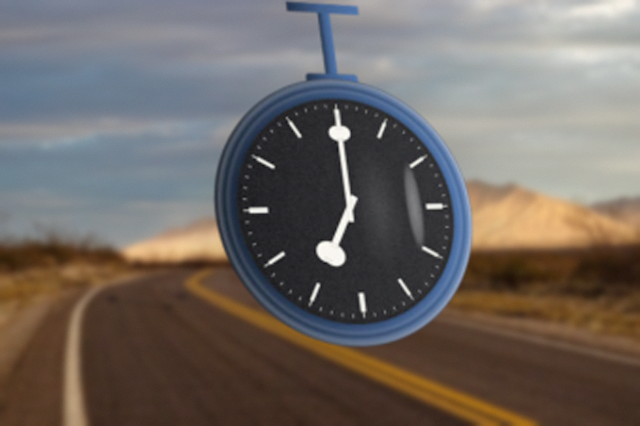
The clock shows h=7 m=0
